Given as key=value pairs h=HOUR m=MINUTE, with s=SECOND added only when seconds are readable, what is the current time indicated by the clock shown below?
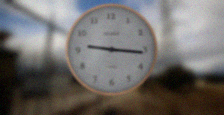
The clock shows h=9 m=16
